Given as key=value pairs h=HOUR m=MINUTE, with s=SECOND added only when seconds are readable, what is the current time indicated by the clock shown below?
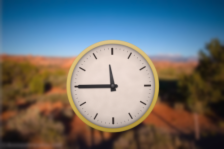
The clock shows h=11 m=45
